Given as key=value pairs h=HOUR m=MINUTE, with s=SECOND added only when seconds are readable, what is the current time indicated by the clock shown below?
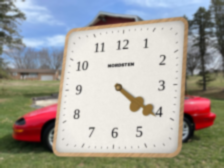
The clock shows h=4 m=21
